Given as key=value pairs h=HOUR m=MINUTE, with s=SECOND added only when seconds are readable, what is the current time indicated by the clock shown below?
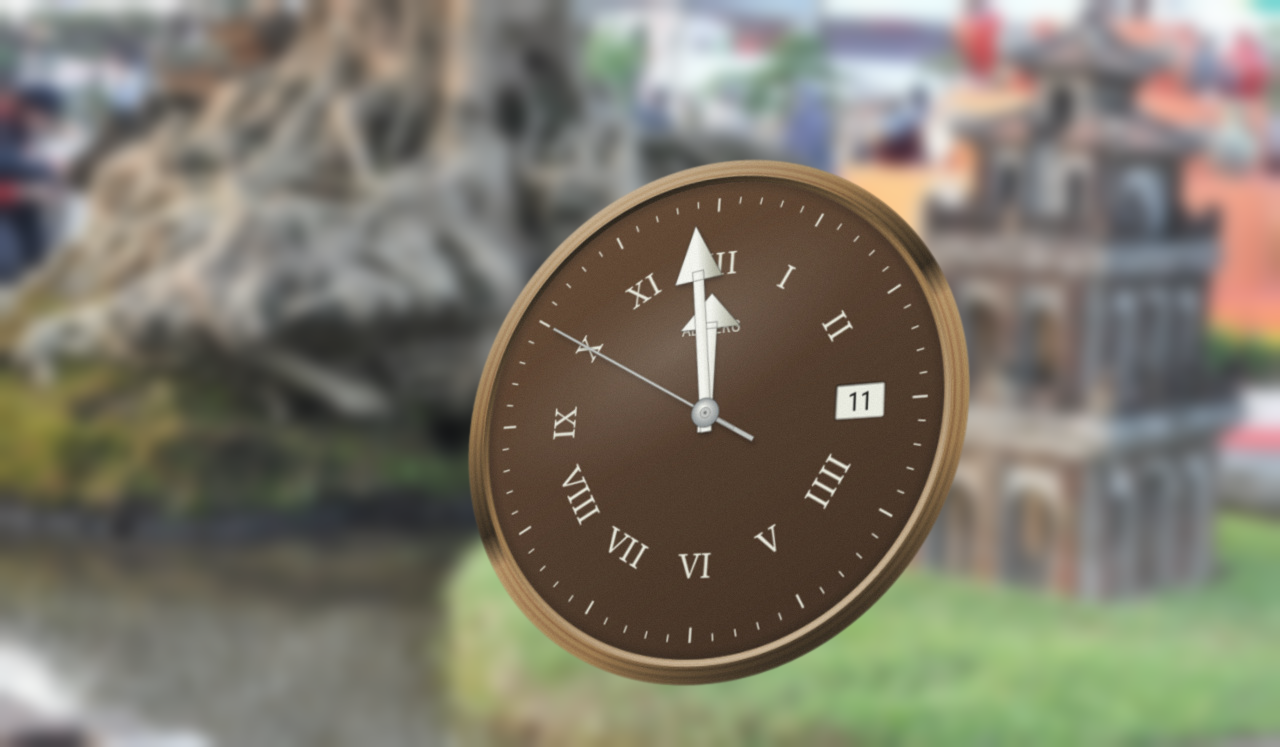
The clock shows h=11 m=58 s=50
